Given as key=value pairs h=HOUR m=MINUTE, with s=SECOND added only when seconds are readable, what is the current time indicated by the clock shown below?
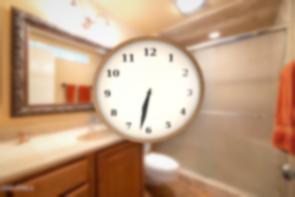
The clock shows h=6 m=32
